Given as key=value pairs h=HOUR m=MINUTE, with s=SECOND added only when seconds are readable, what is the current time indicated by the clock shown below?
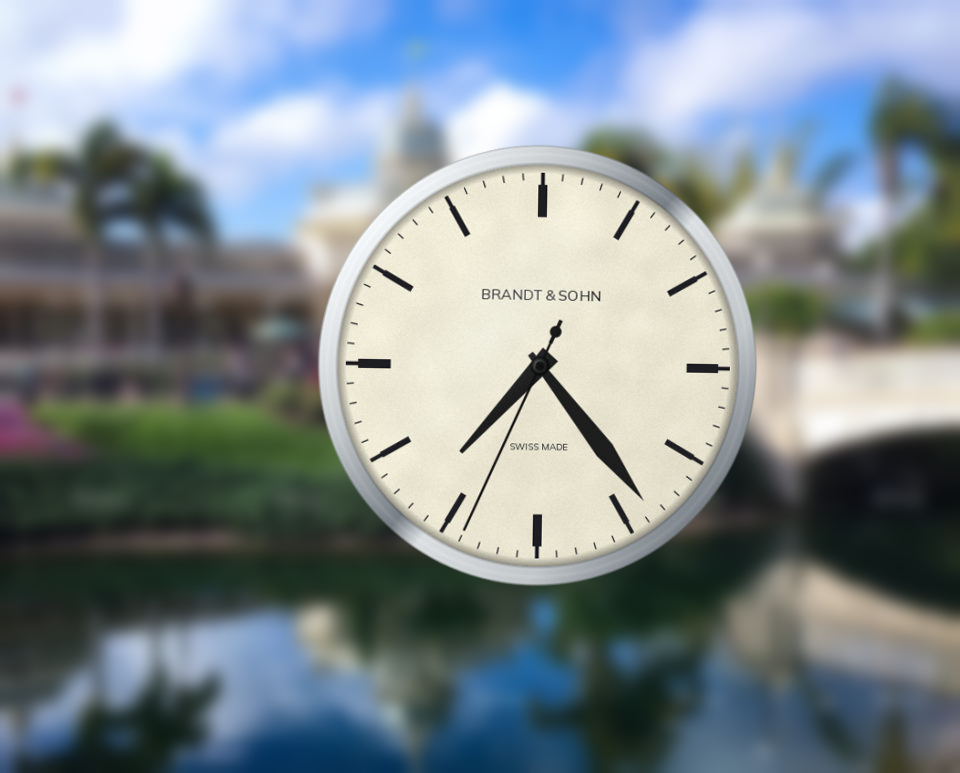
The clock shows h=7 m=23 s=34
